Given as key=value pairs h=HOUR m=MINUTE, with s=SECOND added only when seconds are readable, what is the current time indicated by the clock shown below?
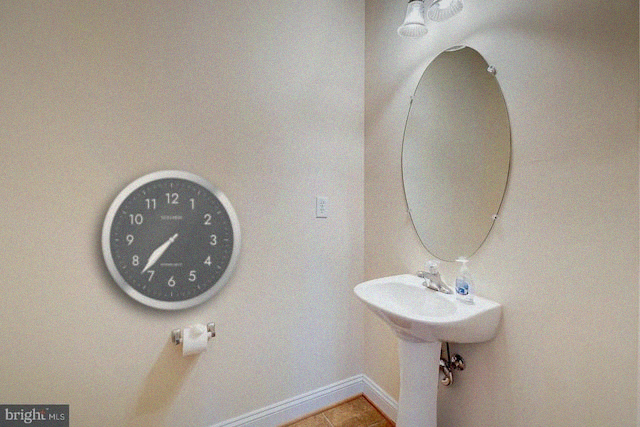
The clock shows h=7 m=37
